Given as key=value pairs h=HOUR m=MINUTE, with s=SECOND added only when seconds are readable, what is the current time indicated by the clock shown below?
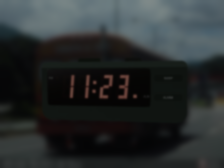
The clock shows h=11 m=23
